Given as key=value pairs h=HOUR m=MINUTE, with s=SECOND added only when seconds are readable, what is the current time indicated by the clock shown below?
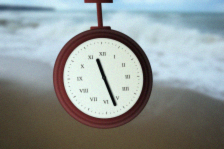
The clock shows h=11 m=27
